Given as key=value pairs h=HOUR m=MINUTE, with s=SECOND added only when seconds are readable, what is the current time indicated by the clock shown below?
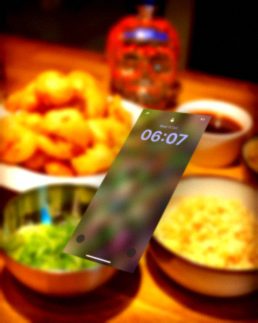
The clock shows h=6 m=7
